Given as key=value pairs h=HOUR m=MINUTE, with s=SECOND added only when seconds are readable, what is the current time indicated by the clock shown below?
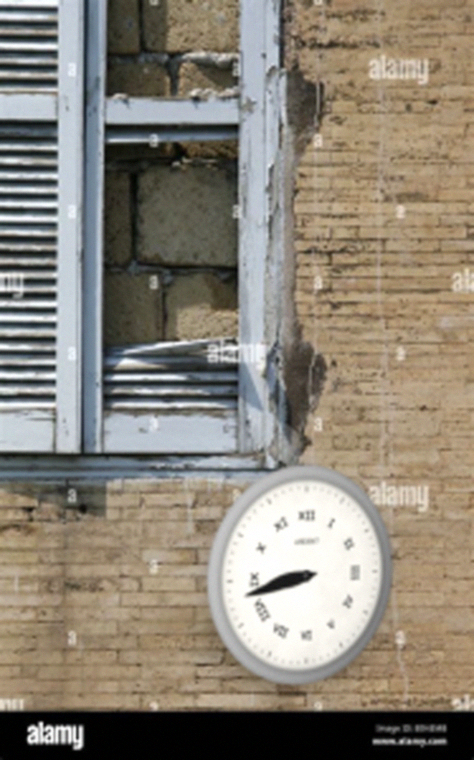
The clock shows h=8 m=43
